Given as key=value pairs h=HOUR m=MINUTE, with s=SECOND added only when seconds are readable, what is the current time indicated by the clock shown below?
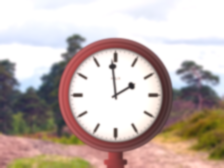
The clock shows h=1 m=59
